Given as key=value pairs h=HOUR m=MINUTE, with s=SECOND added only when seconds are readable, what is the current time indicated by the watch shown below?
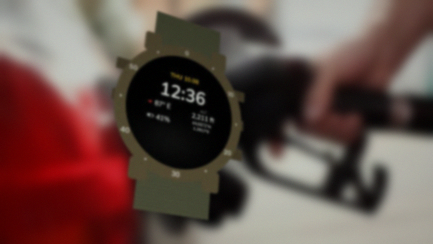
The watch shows h=12 m=36
